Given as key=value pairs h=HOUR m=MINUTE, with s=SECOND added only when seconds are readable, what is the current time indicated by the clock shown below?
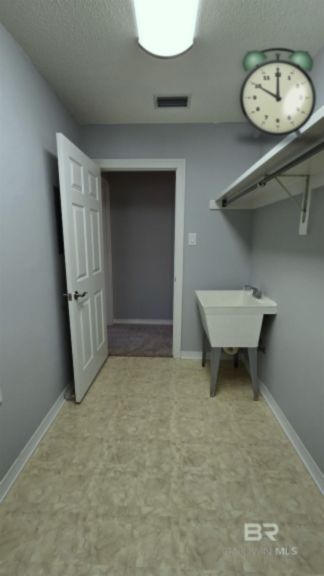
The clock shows h=10 m=0
